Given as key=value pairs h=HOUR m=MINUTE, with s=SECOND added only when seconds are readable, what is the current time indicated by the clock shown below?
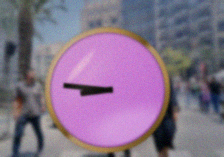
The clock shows h=8 m=46
